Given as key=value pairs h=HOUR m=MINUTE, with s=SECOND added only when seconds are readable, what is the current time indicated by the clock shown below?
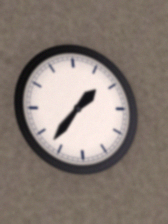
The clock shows h=1 m=37
